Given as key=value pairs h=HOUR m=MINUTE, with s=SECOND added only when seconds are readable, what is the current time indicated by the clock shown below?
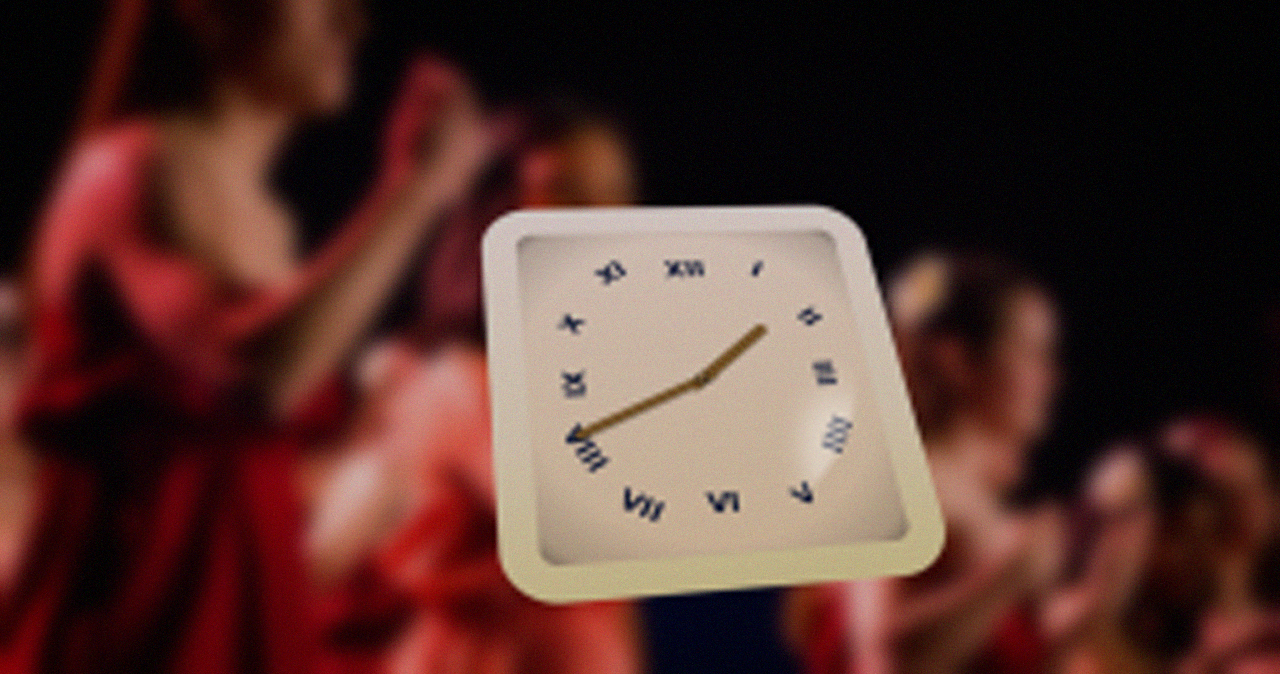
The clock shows h=1 m=41
